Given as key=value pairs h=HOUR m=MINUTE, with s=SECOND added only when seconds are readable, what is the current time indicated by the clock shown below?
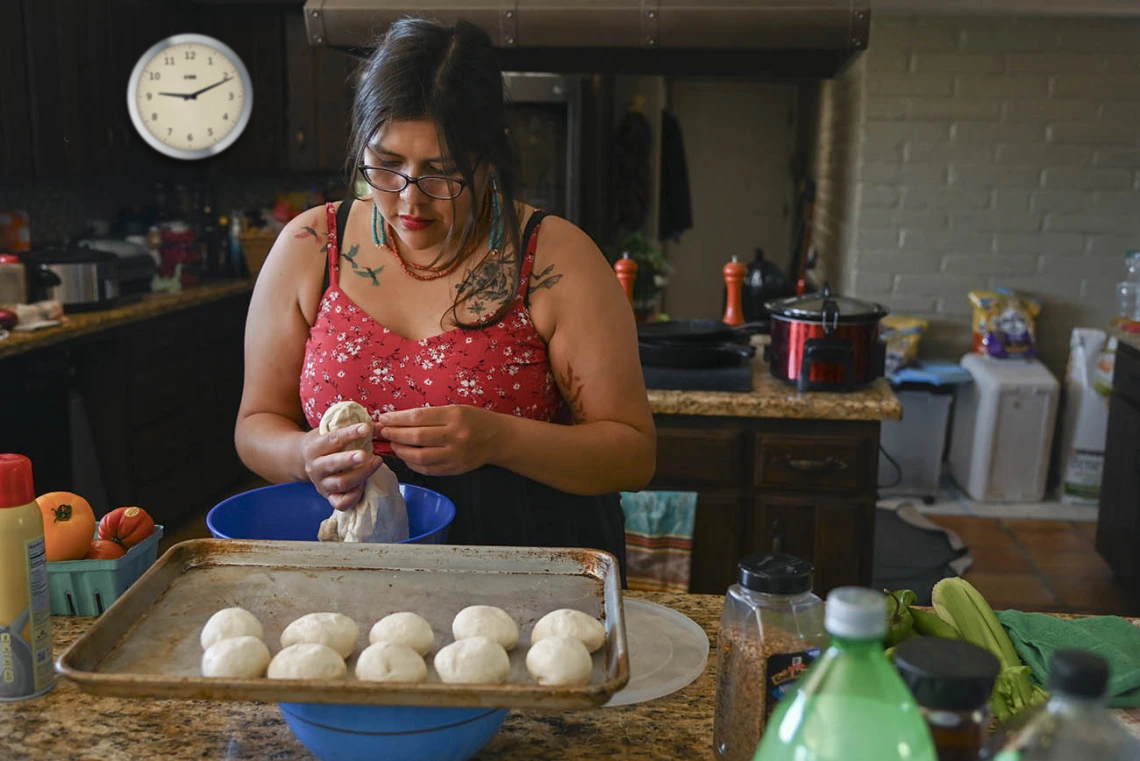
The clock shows h=9 m=11
